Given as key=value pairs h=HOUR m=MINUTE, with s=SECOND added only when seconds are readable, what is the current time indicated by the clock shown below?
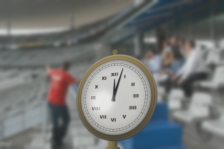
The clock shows h=12 m=3
